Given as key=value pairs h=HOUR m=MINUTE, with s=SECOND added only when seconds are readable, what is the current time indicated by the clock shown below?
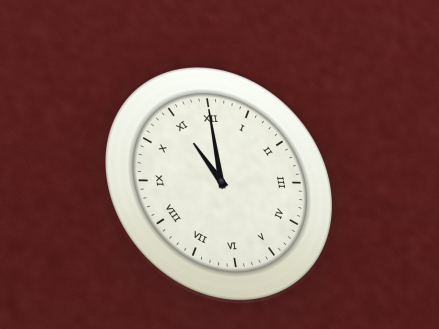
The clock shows h=11 m=0
